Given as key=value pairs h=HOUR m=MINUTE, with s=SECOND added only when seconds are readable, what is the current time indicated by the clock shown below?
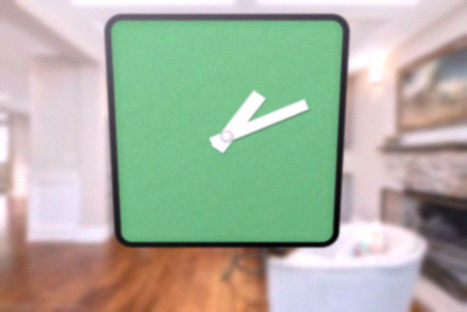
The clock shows h=1 m=11
